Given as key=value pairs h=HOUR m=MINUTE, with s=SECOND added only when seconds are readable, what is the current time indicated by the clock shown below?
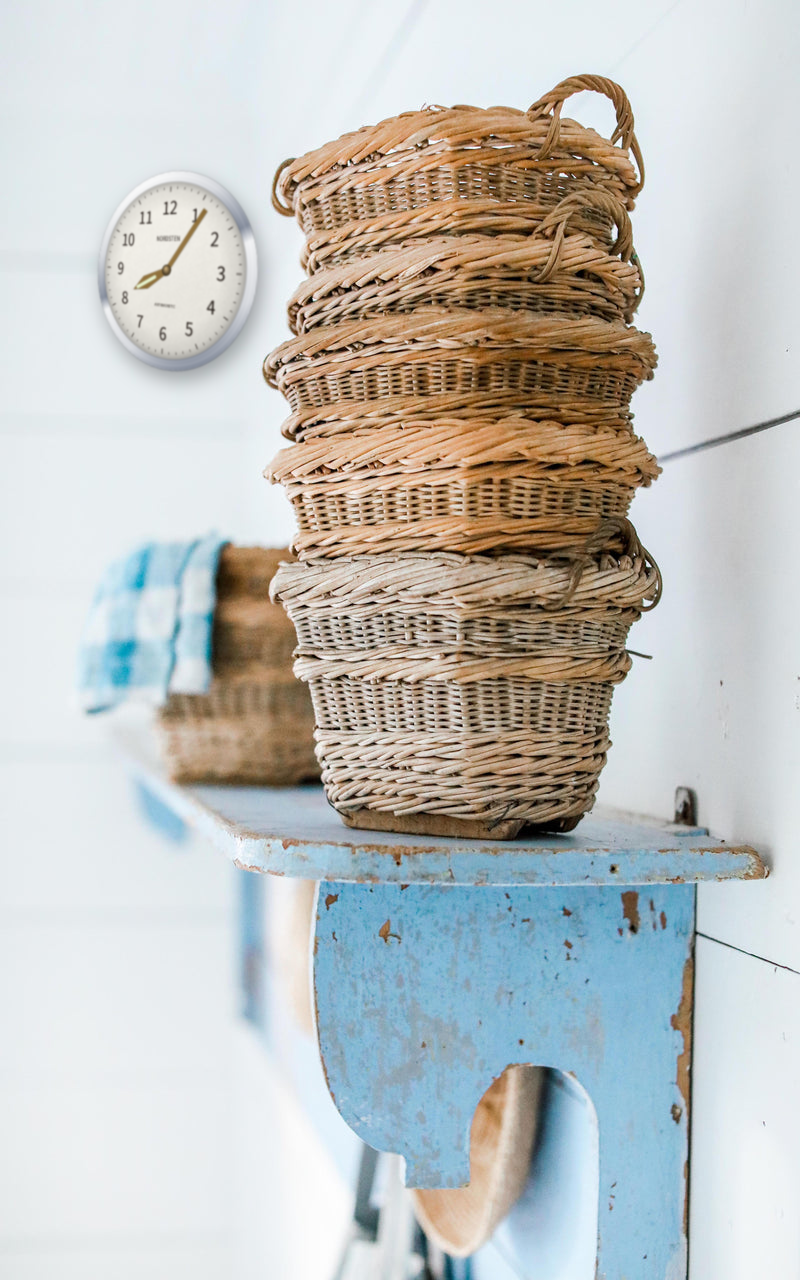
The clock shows h=8 m=6
